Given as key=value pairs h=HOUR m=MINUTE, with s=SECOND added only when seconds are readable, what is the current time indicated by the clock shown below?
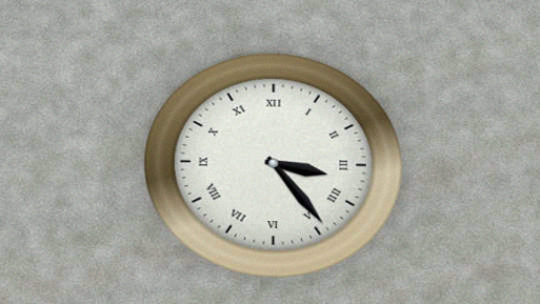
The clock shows h=3 m=24
